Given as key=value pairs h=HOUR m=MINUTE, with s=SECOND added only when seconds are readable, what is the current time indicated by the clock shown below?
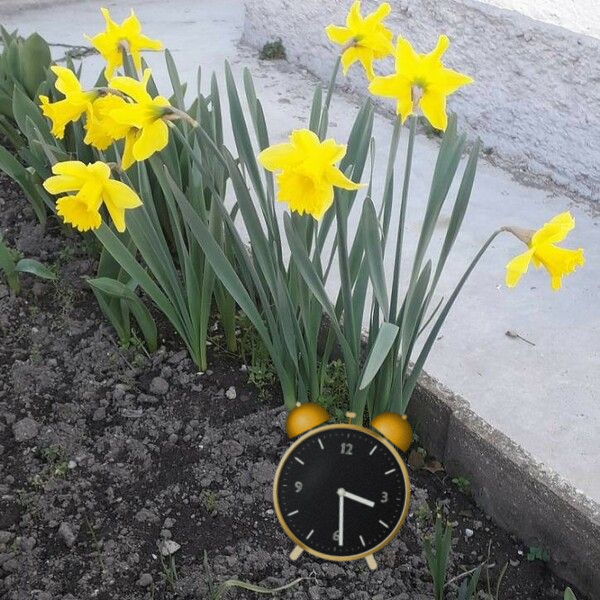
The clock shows h=3 m=29
